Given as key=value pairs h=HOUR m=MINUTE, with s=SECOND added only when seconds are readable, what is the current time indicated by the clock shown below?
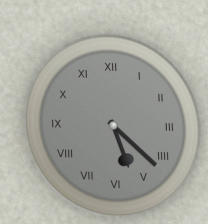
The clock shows h=5 m=22
